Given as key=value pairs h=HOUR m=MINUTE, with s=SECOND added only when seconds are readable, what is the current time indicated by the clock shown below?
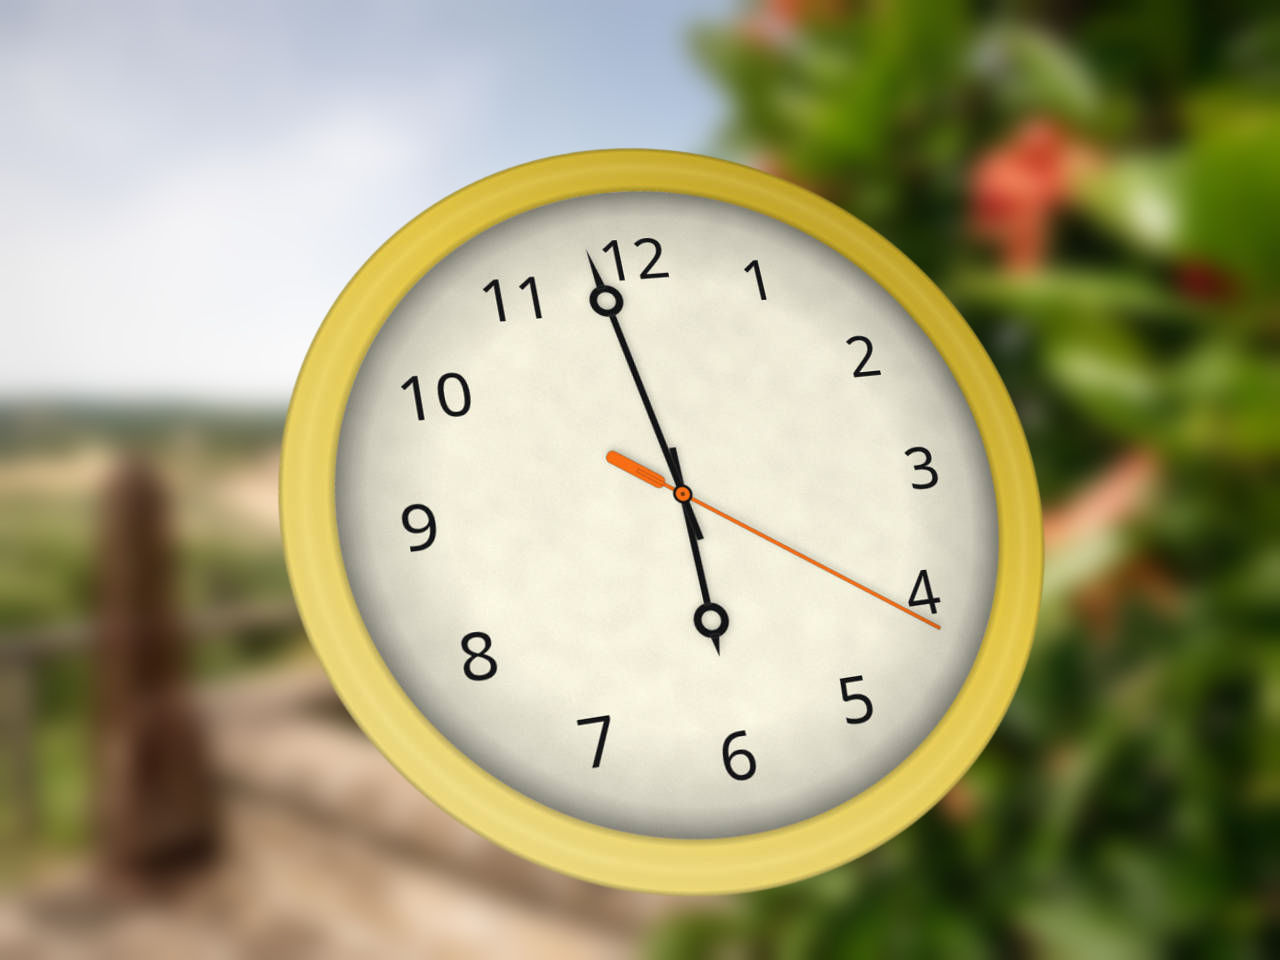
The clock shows h=5 m=58 s=21
